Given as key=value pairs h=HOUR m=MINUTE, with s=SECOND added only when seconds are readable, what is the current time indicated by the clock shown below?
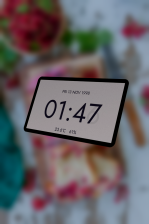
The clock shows h=1 m=47
